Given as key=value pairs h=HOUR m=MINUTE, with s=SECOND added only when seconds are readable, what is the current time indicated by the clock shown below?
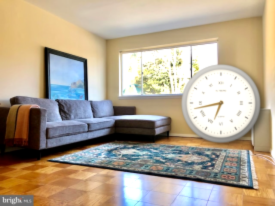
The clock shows h=6 m=43
